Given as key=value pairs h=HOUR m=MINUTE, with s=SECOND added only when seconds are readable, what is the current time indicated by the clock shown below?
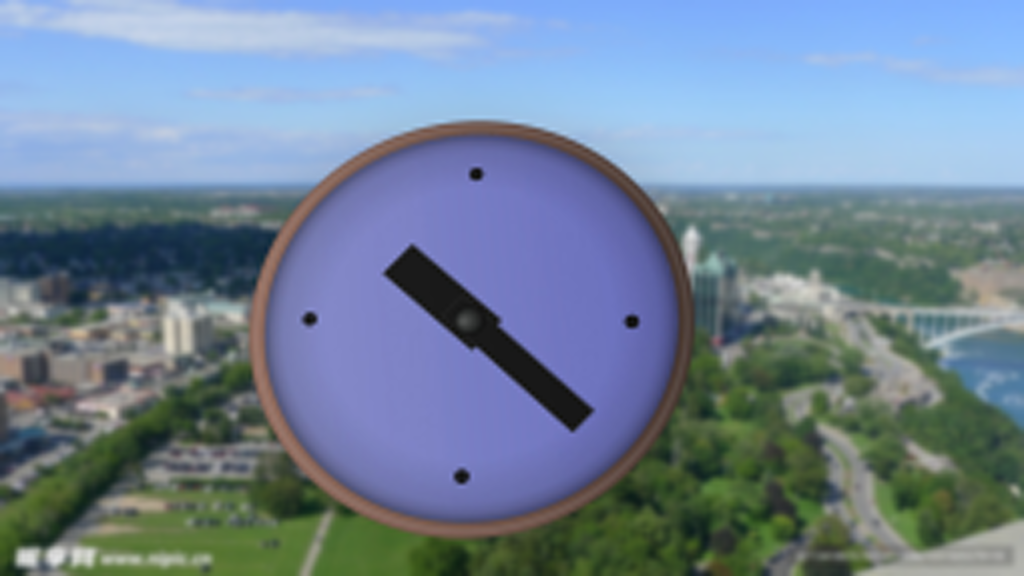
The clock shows h=10 m=22
